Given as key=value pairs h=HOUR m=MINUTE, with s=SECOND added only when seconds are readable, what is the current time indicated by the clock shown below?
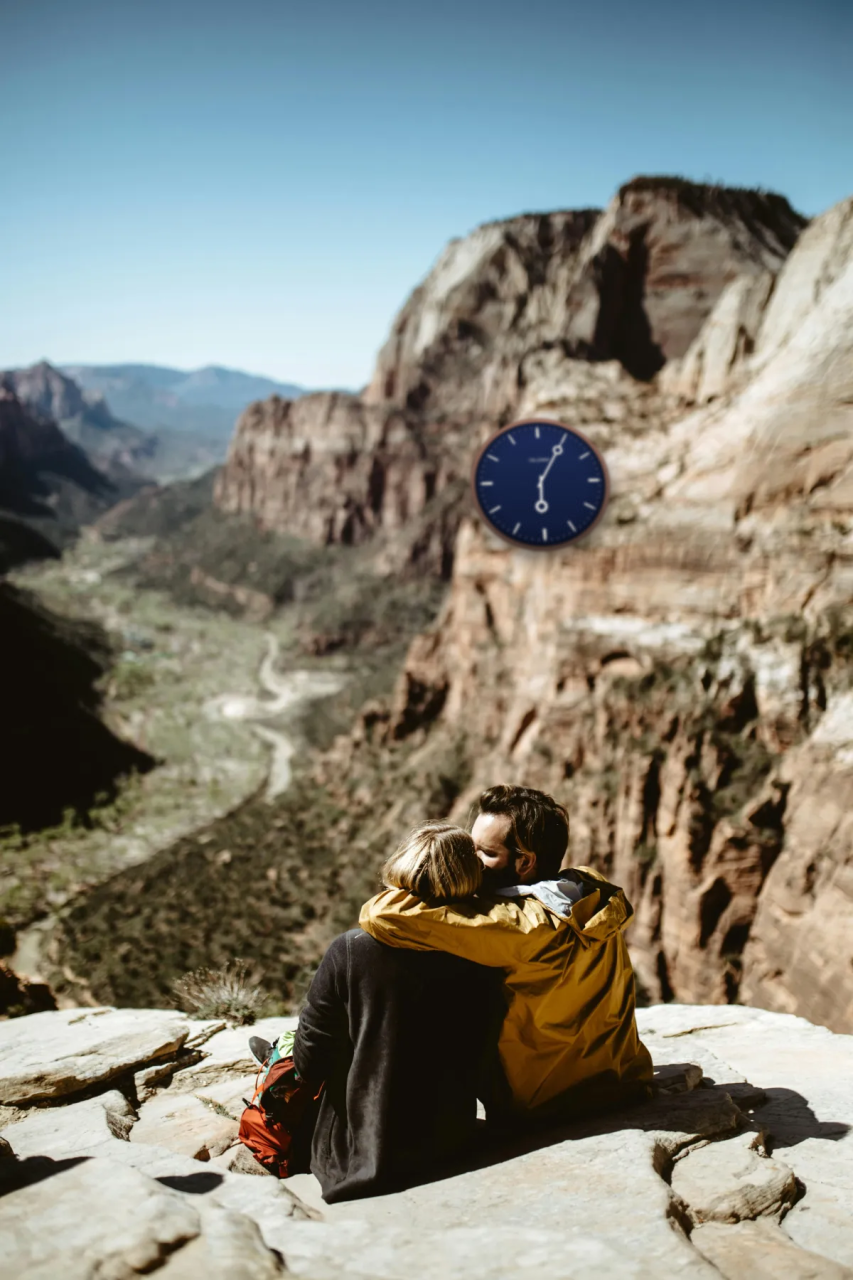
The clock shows h=6 m=5
